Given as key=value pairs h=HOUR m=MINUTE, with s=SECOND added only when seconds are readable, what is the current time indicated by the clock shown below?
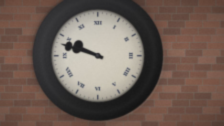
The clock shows h=9 m=48
